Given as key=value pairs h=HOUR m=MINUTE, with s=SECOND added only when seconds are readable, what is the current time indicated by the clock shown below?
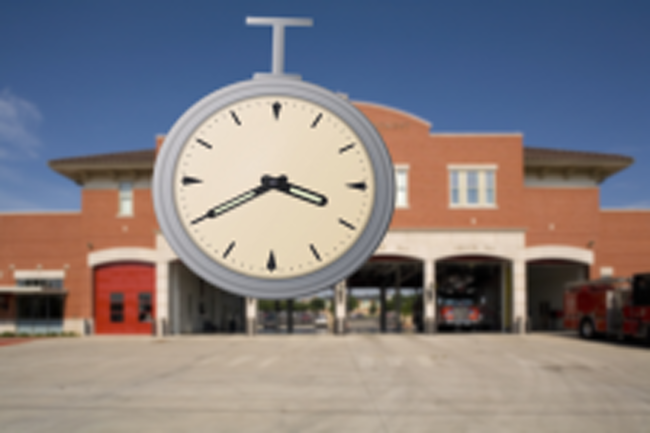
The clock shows h=3 m=40
